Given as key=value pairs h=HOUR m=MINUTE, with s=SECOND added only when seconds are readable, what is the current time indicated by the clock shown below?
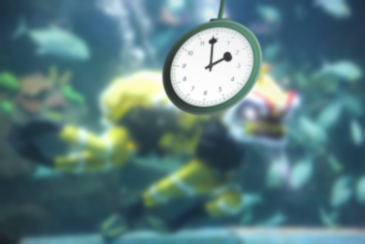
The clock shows h=1 m=59
